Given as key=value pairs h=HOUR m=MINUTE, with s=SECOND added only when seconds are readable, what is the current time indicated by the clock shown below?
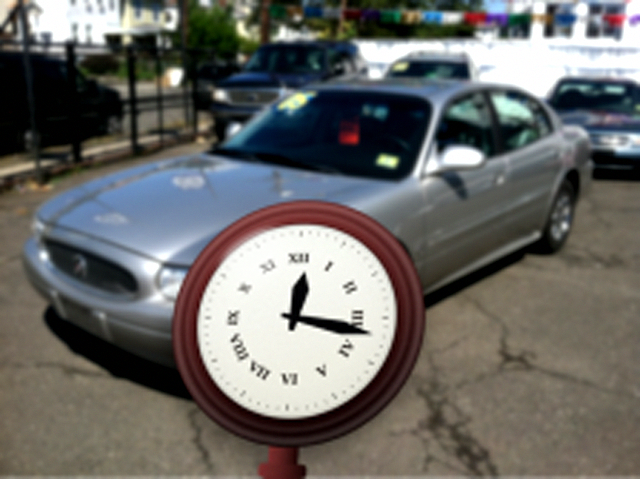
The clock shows h=12 m=17
